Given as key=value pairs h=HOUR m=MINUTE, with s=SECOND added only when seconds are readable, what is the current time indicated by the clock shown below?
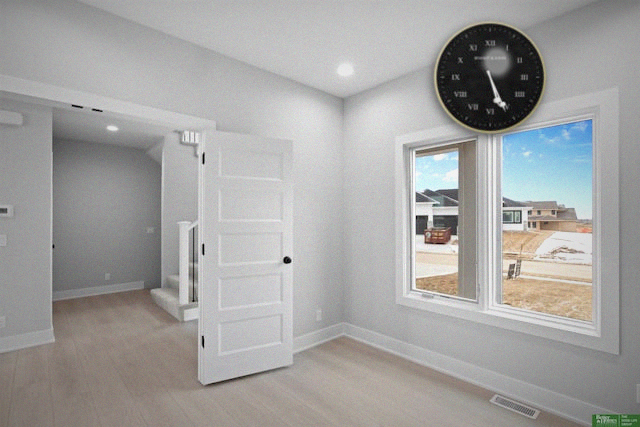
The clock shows h=5 m=26
